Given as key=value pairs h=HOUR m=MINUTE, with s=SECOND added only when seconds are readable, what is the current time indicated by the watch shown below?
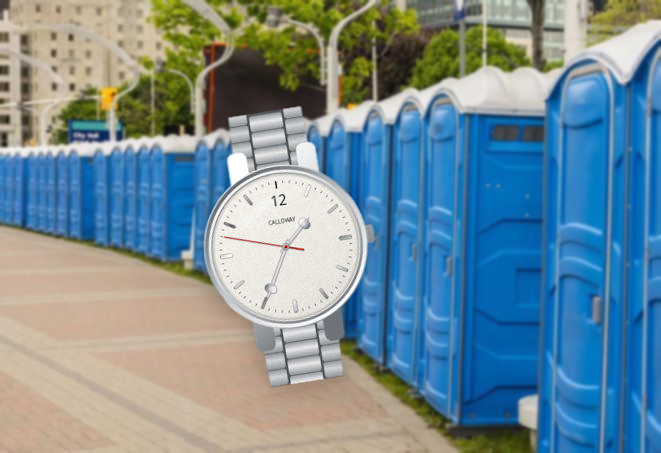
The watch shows h=1 m=34 s=48
